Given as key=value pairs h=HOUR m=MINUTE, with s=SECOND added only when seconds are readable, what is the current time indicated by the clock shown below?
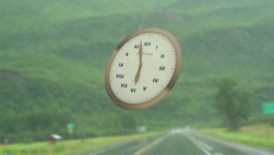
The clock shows h=5 m=57
